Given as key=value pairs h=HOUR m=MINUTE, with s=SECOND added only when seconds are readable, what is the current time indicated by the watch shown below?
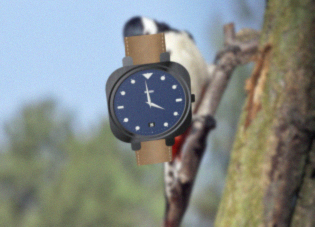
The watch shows h=3 m=59
